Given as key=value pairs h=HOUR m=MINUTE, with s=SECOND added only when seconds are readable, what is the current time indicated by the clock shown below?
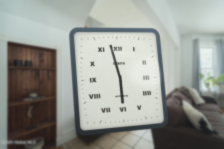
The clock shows h=5 m=58
